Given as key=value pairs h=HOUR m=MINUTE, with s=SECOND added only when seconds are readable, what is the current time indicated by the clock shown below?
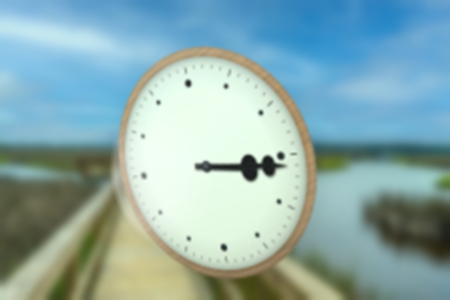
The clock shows h=3 m=16
